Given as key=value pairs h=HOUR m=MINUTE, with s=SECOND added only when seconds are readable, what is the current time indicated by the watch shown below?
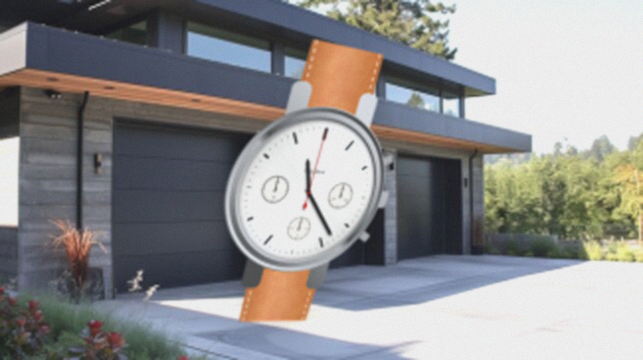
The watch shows h=11 m=23
